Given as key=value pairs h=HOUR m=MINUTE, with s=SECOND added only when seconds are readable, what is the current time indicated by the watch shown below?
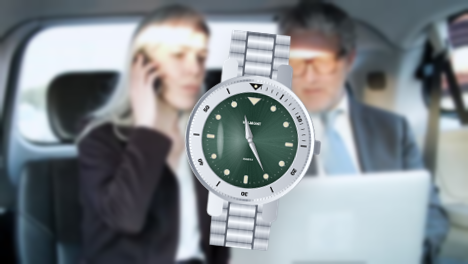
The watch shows h=11 m=25
